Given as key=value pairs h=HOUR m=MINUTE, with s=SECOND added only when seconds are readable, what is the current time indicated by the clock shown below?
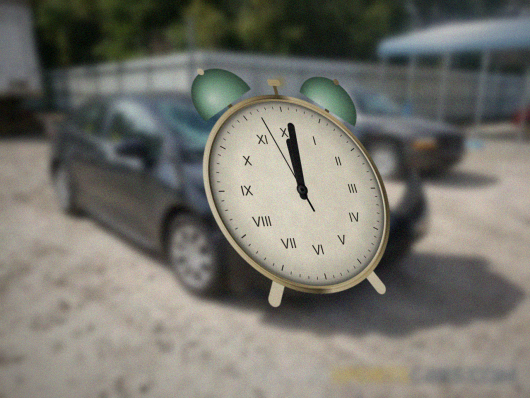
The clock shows h=12 m=0 s=57
